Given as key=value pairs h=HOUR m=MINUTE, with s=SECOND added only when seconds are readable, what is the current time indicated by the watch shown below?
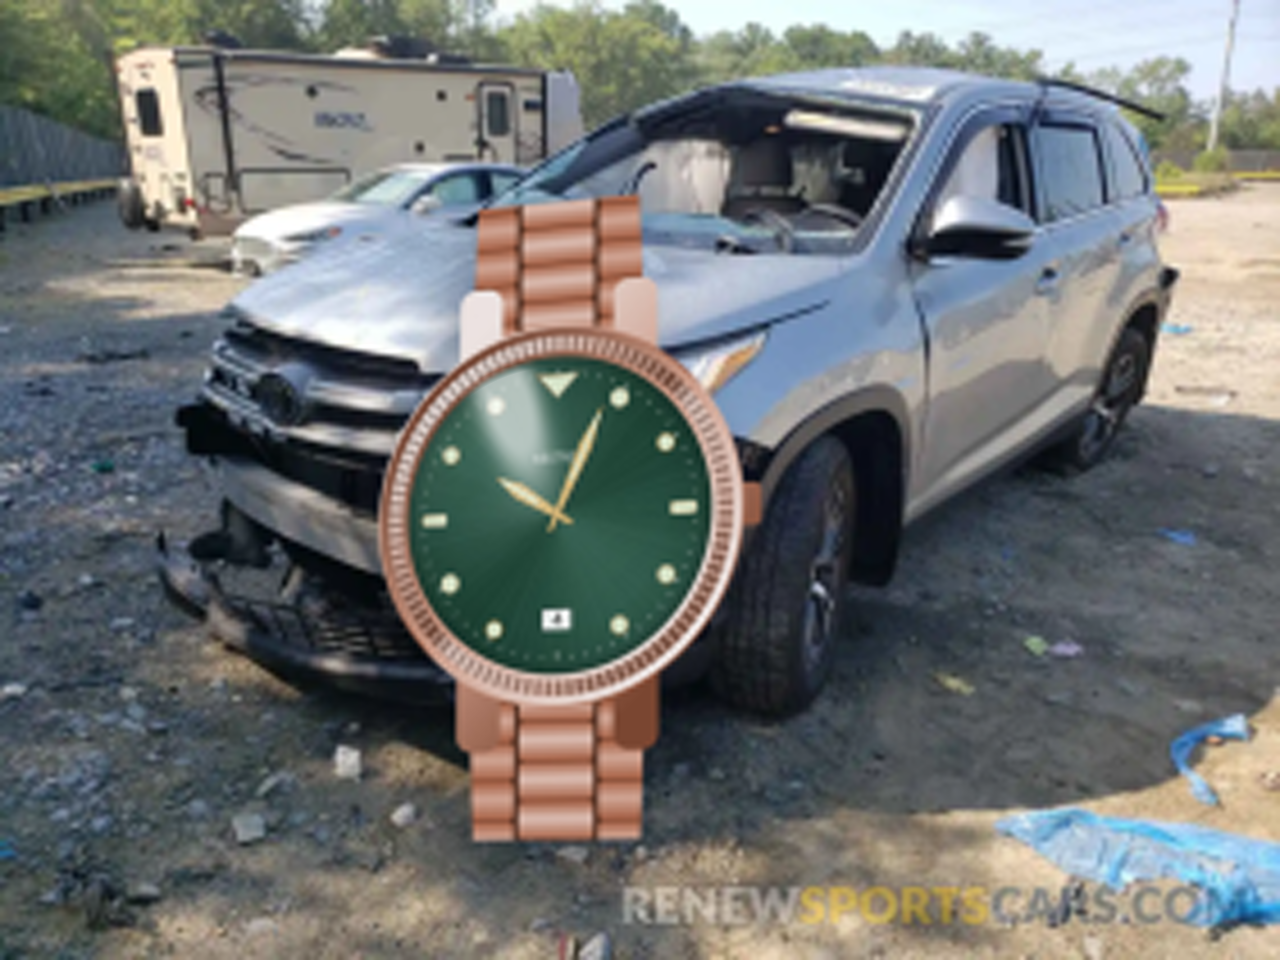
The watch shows h=10 m=4
